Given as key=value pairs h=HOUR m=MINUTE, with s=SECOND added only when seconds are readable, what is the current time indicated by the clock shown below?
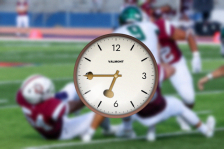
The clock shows h=6 m=45
